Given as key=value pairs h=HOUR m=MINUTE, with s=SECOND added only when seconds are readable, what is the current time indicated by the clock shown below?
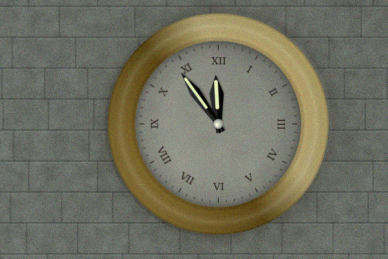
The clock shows h=11 m=54
